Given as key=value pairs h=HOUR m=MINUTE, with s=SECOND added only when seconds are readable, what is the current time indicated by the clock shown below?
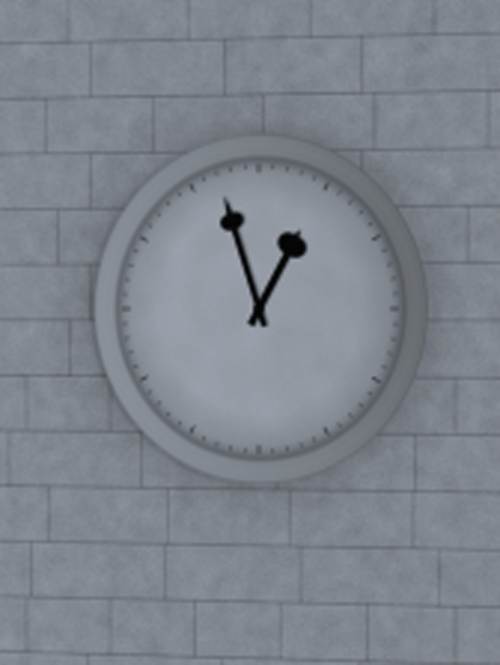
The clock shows h=12 m=57
